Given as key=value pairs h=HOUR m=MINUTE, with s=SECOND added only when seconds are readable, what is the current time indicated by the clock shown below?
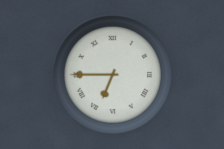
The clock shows h=6 m=45
